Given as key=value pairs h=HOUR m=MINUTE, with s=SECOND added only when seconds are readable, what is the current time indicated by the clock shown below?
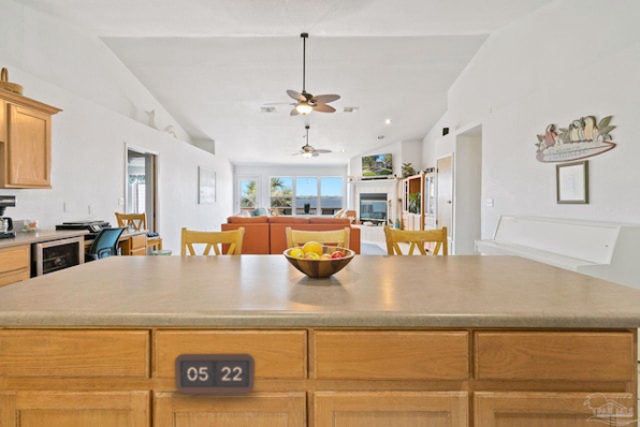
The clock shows h=5 m=22
